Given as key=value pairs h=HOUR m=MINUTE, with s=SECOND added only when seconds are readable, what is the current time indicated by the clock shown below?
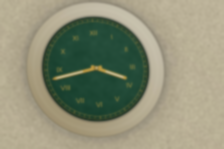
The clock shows h=3 m=43
